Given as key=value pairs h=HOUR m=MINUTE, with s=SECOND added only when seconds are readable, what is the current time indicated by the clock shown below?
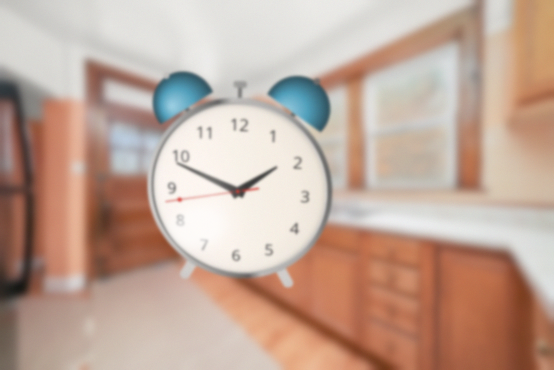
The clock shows h=1 m=48 s=43
